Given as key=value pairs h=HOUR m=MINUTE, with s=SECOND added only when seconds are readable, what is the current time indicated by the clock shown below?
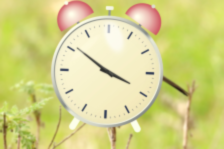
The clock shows h=3 m=51
